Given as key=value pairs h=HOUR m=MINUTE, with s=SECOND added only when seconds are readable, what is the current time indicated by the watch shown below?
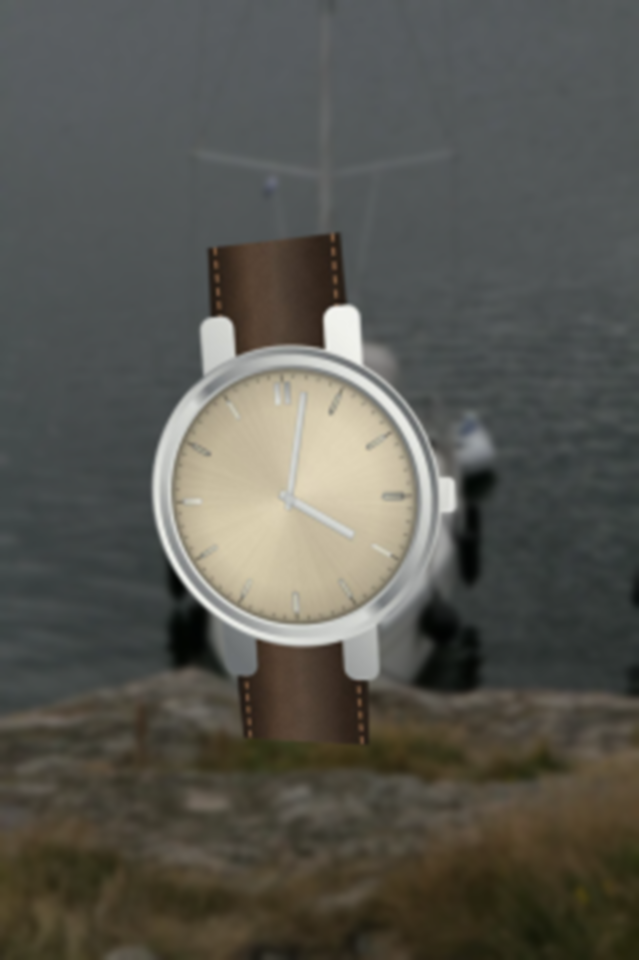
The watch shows h=4 m=2
